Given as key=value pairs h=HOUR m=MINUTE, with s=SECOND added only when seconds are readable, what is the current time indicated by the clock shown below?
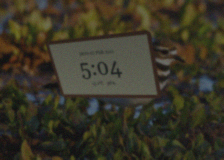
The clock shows h=5 m=4
